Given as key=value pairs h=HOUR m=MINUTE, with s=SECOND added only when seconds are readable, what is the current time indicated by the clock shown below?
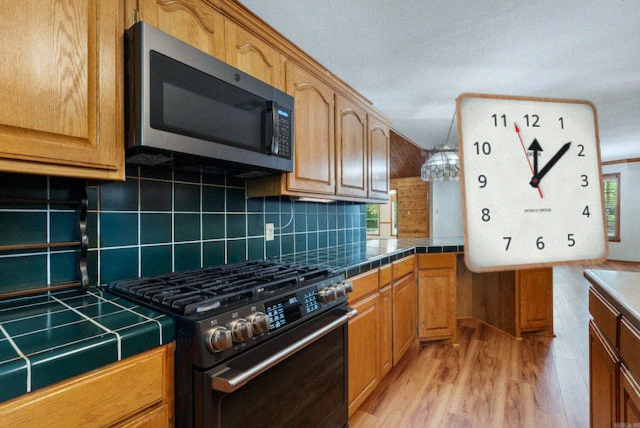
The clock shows h=12 m=7 s=57
